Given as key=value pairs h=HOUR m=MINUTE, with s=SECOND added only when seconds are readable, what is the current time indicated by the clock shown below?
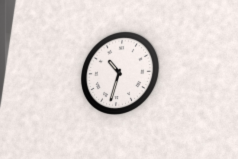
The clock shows h=10 m=32
